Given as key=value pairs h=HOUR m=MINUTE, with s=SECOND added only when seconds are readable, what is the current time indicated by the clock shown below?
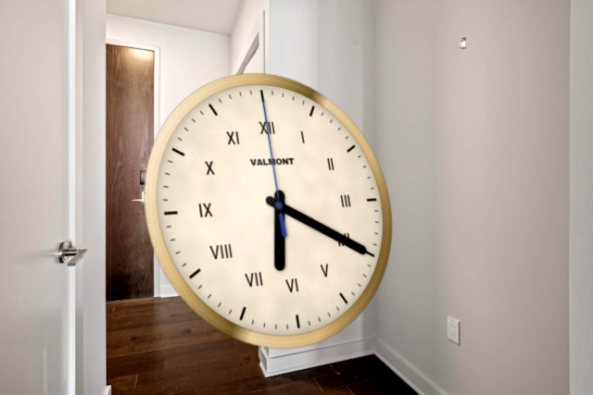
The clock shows h=6 m=20 s=0
